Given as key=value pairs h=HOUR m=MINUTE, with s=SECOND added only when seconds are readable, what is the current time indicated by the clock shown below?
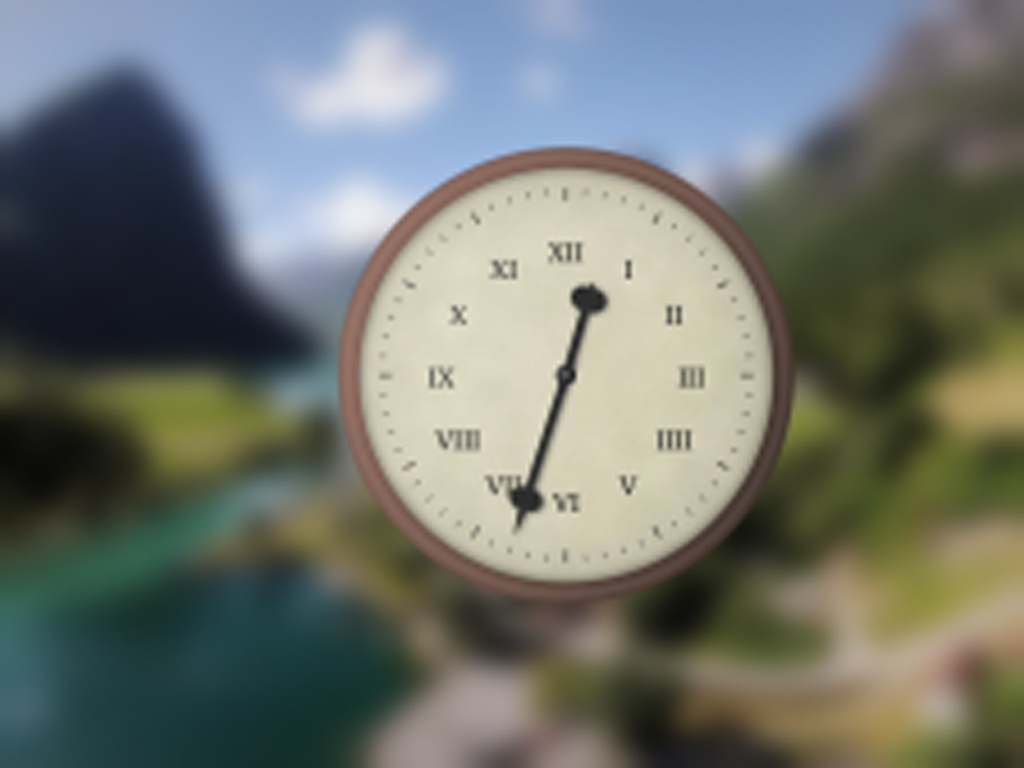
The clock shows h=12 m=33
